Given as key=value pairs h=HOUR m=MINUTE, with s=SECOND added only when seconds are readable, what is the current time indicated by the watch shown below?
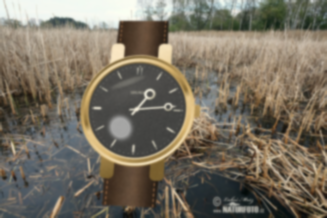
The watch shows h=1 m=14
